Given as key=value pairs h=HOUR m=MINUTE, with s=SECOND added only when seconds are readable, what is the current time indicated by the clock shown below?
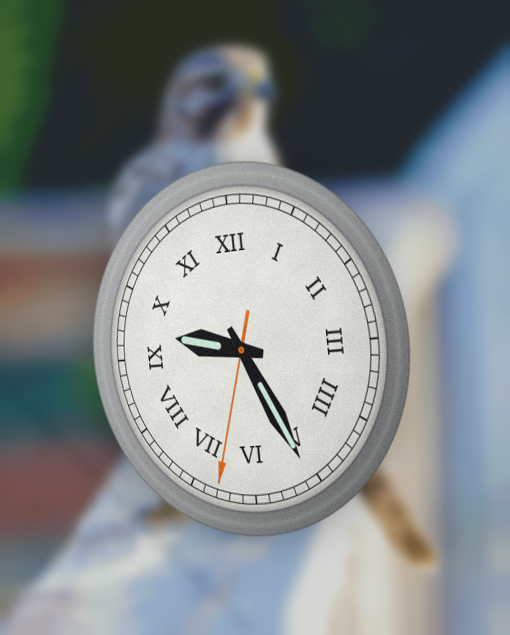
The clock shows h=9 m=25 s=33
